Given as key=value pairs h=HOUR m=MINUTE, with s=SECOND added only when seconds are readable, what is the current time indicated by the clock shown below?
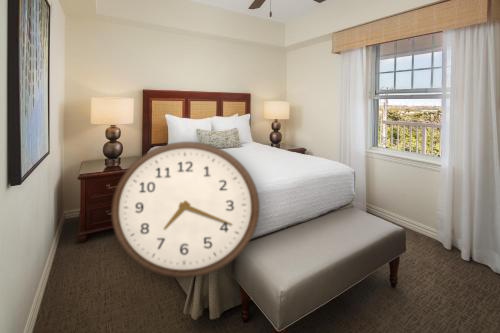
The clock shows h=7 m=19
